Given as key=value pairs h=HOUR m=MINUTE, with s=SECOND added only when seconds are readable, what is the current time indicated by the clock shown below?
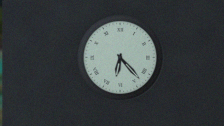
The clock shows h=6 m=23
